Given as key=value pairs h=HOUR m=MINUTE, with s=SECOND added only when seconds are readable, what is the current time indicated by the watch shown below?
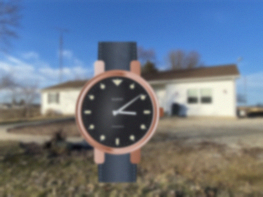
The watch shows h=3 m=9
